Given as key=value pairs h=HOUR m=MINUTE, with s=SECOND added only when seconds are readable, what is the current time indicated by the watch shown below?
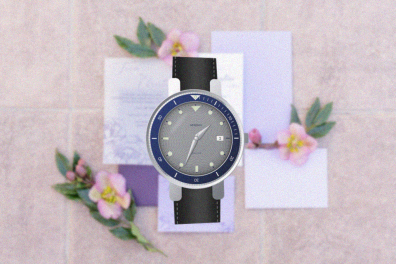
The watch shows h=1 m=34
